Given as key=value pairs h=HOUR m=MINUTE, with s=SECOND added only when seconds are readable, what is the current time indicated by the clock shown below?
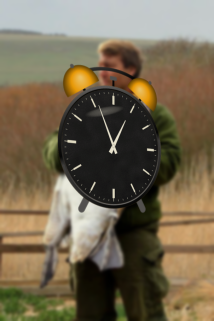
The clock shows h=12 m=56
